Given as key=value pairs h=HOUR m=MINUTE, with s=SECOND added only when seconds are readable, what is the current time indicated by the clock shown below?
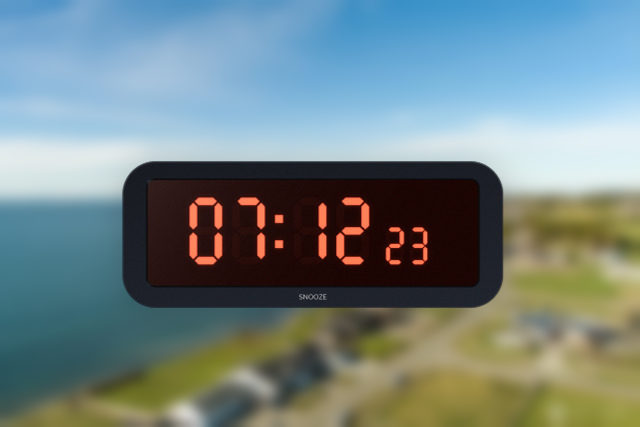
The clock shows h=7 m=12 s=23
